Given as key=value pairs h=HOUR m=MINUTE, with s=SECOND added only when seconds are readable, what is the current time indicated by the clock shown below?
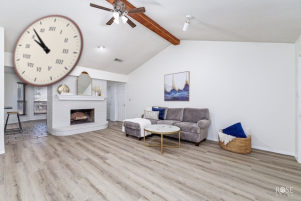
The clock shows h=9 m=52
